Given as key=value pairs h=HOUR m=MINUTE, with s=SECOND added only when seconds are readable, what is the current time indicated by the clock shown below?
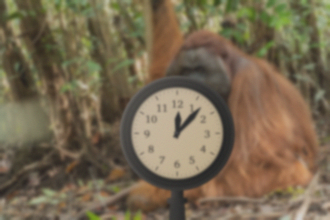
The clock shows h=12 m=7
